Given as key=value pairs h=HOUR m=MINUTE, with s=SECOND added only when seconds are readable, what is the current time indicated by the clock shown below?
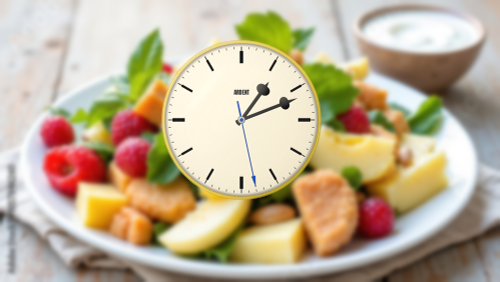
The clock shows h=1 m=11 s=28
